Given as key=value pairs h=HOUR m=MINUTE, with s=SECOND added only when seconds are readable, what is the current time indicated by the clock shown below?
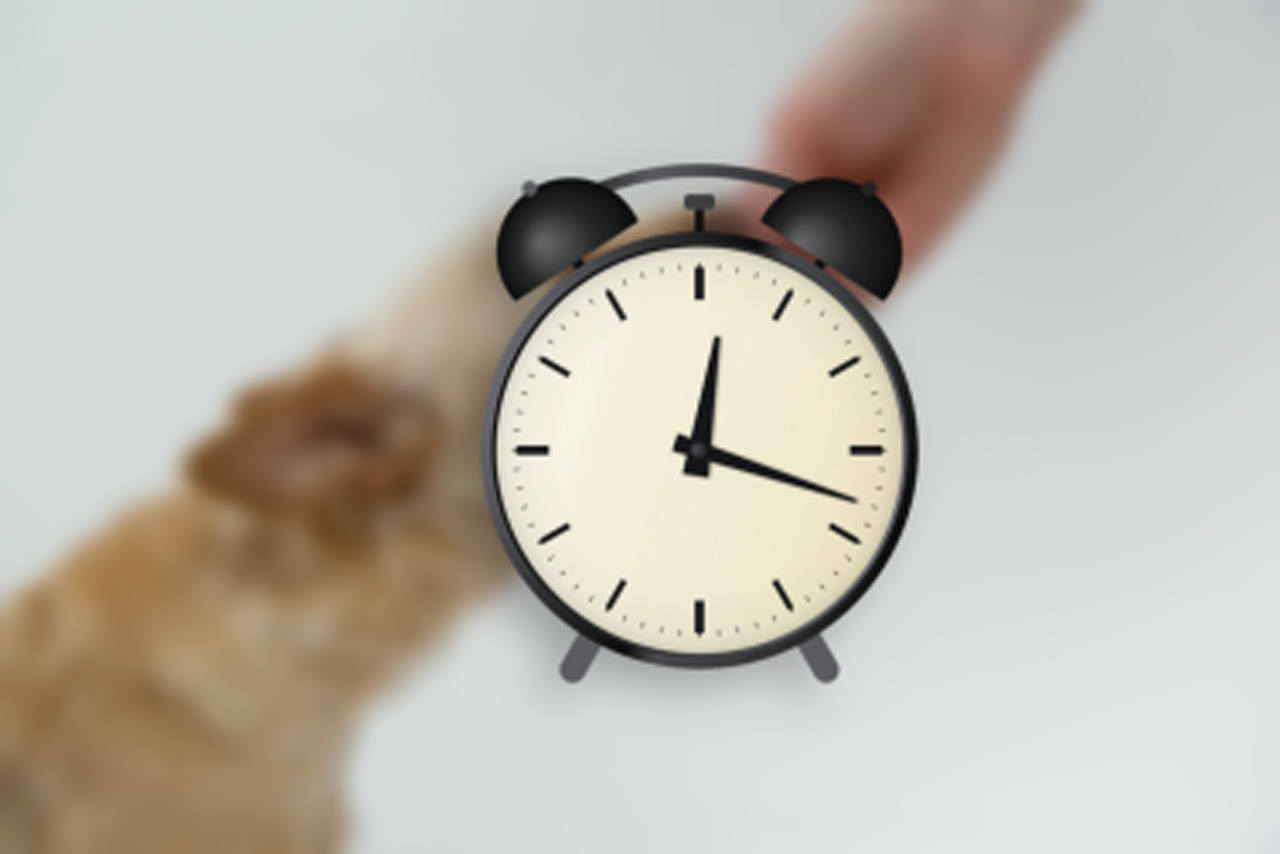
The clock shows h=12 m=18
